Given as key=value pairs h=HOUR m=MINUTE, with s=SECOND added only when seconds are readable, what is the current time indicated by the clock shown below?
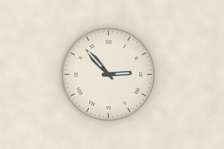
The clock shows h=2 m=53
